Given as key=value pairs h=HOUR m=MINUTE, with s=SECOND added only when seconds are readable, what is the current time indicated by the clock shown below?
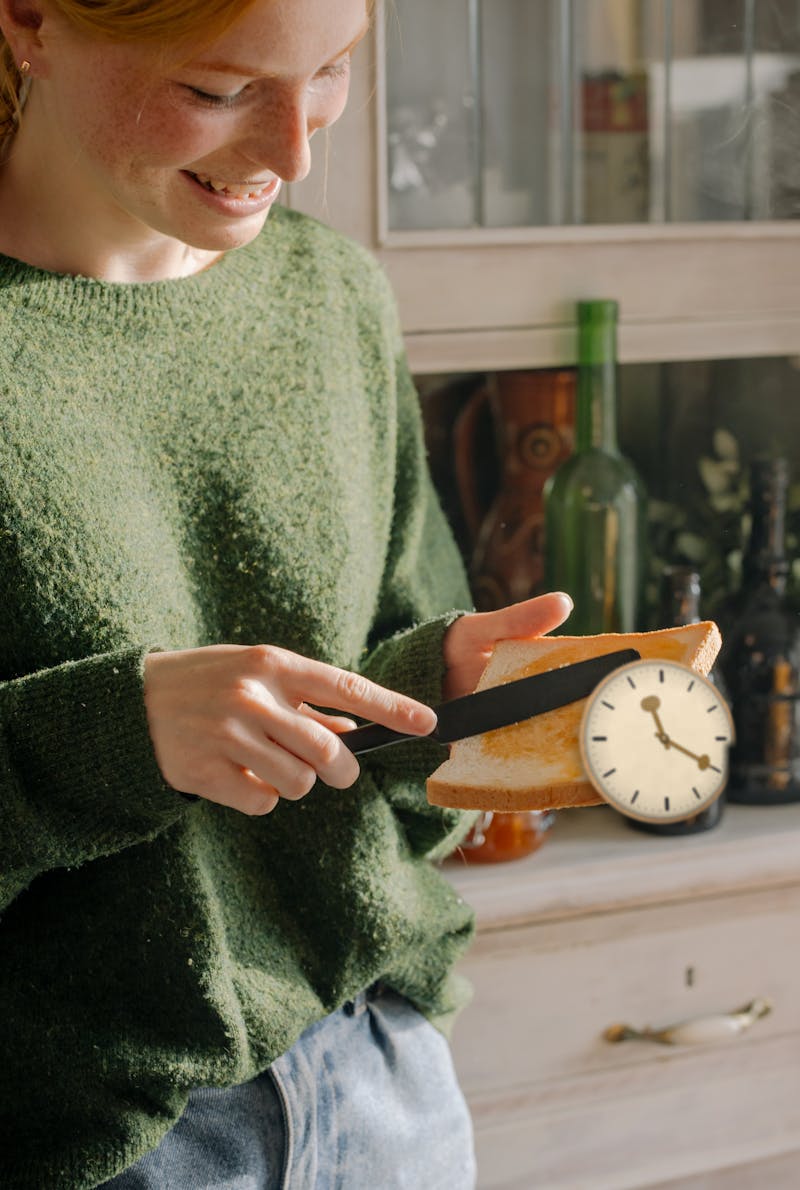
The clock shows h=11 m=20
